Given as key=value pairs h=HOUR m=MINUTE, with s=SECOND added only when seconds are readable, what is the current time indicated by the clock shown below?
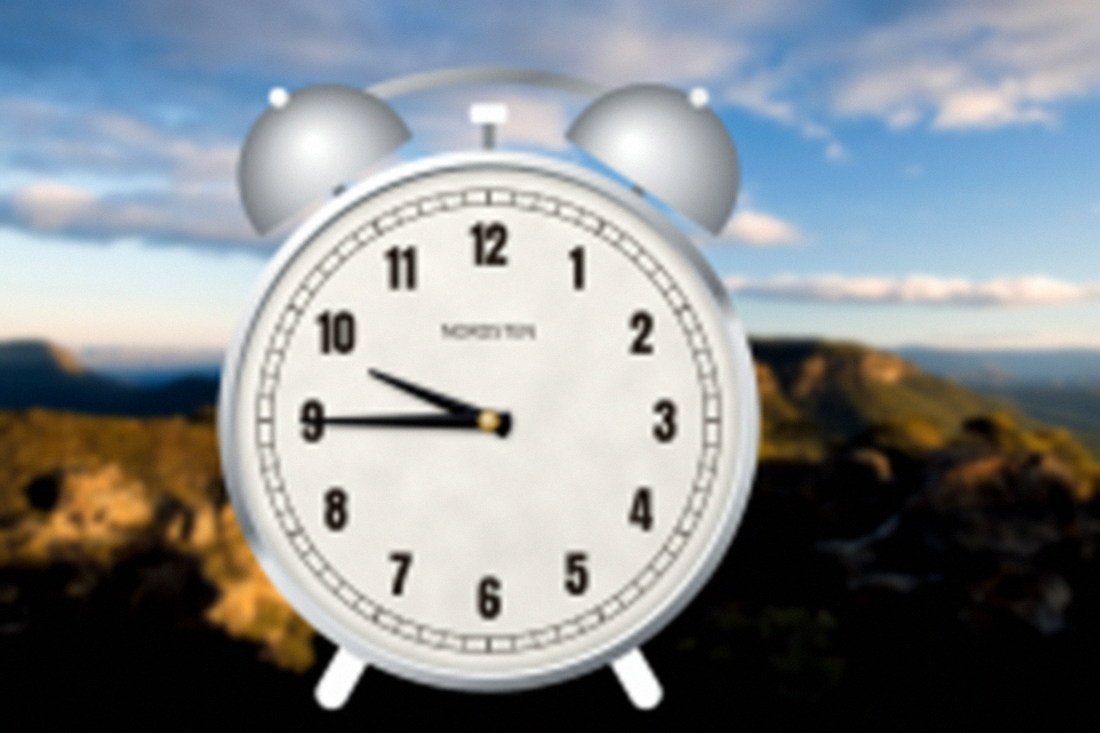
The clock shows h=9 m=45
